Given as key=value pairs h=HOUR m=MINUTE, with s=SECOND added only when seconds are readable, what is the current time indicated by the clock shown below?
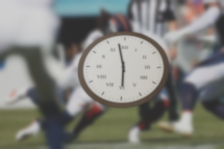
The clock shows h=5 m=58
